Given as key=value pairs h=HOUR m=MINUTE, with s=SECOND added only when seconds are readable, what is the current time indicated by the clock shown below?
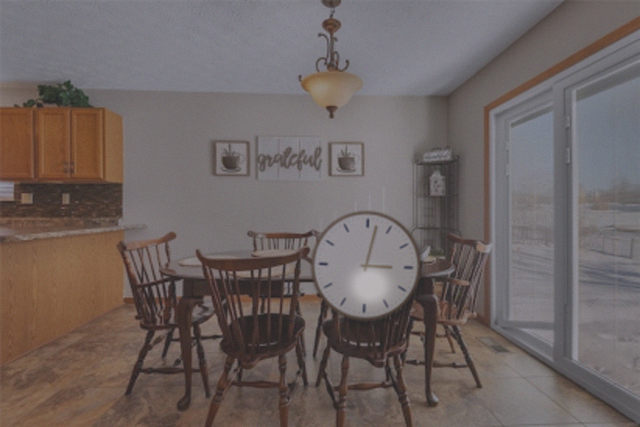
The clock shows h=3 m=2
